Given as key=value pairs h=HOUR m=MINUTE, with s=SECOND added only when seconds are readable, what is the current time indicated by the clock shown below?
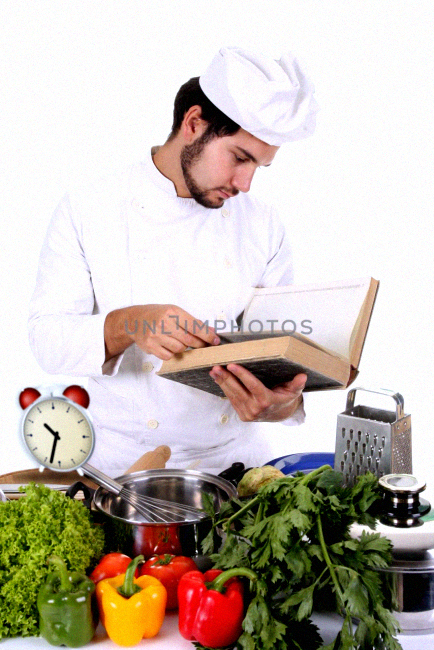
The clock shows h=10 m=33
